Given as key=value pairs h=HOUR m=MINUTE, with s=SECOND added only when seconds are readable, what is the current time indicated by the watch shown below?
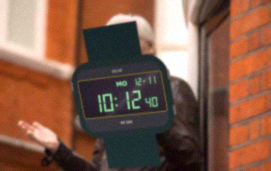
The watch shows h=10 m=12
